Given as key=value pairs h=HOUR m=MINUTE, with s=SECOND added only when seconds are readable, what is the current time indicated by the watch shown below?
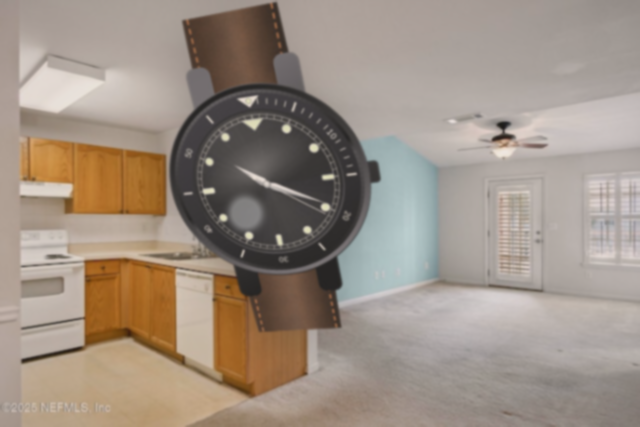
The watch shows h=10 m=19 s=21
